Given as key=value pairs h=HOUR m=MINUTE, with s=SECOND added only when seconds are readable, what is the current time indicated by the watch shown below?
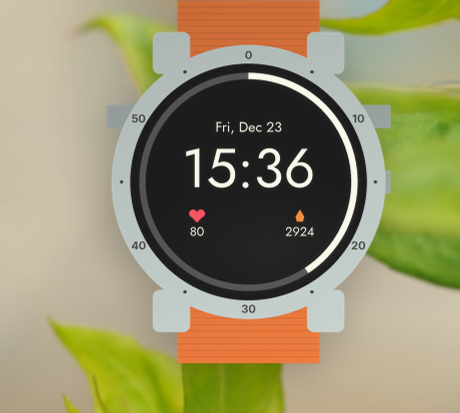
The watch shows h=15 m=36
